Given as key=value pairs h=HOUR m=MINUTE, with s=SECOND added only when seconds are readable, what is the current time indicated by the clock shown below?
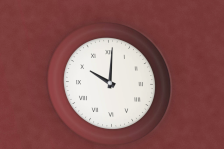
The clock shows h=10 m=1
